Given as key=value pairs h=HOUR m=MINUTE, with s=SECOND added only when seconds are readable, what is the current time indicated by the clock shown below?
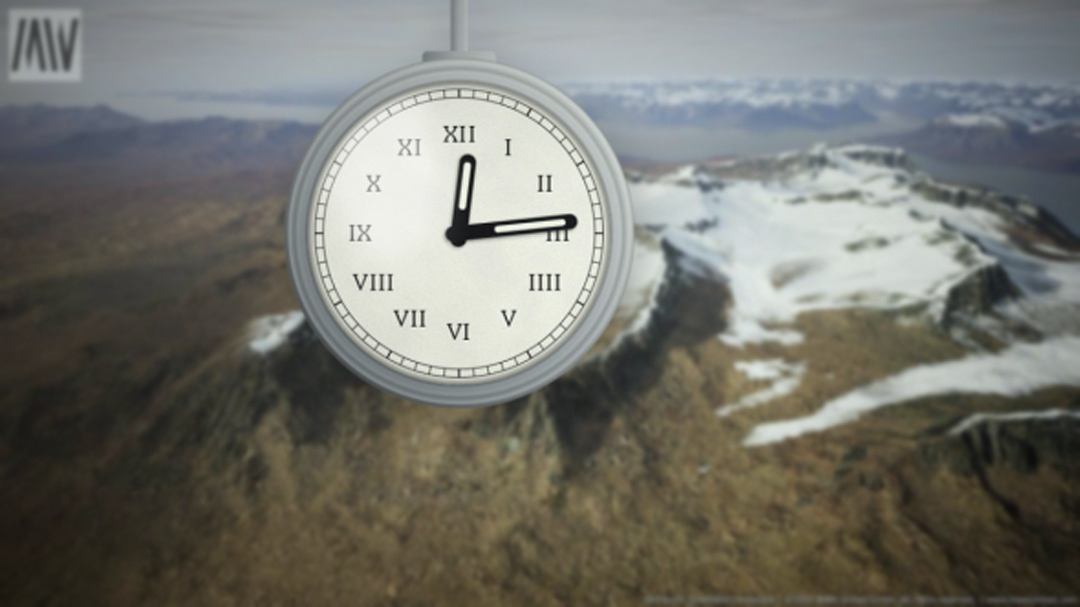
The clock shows h=12 m=14
